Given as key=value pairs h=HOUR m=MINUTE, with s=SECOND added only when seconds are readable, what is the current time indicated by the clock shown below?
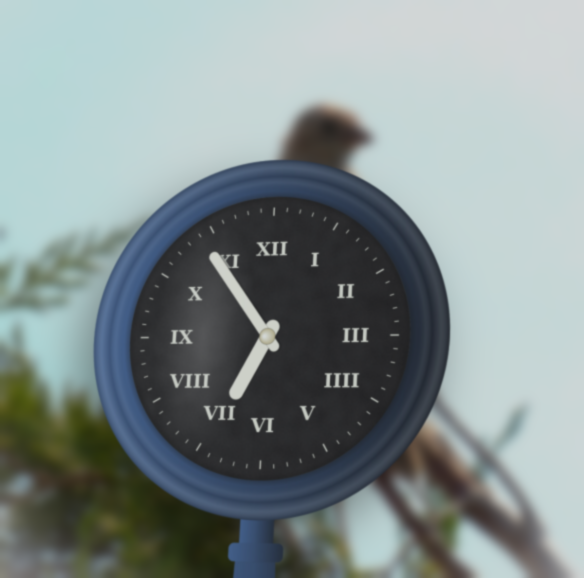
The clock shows h=6 m=54
